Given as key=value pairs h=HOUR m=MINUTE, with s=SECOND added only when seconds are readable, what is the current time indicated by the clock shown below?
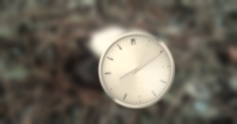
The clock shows h=8 m=10
